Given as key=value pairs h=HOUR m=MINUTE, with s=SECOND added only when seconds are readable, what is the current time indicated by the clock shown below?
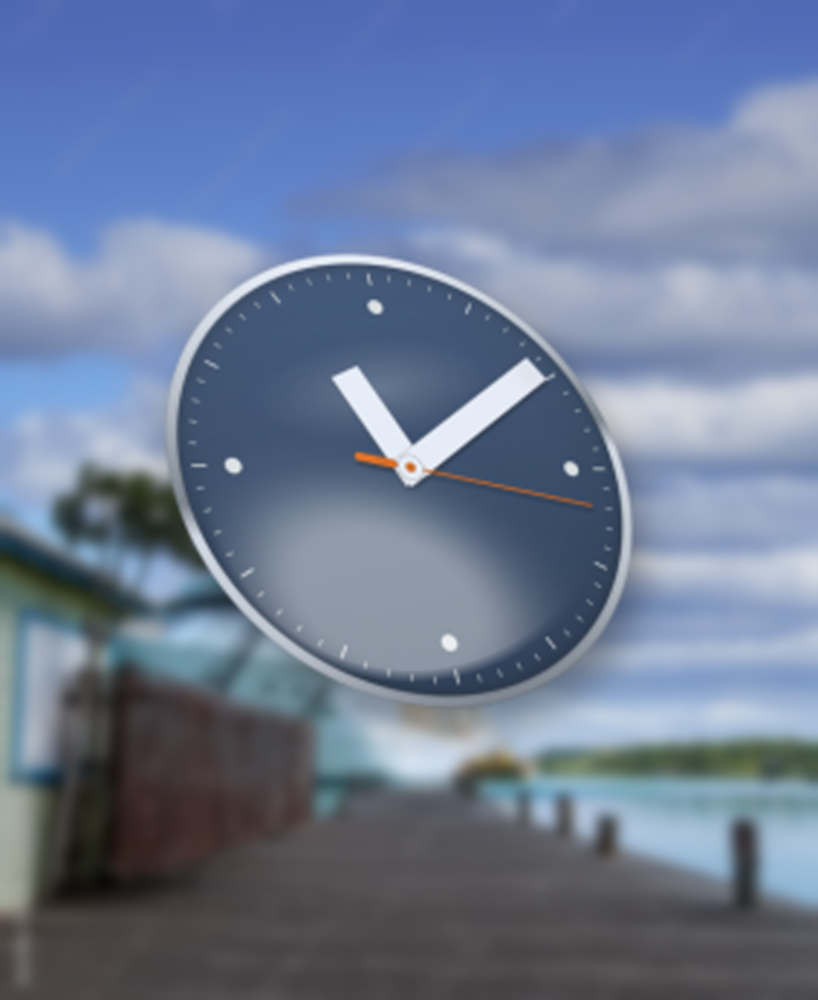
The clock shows h=11 m=9 s=17
